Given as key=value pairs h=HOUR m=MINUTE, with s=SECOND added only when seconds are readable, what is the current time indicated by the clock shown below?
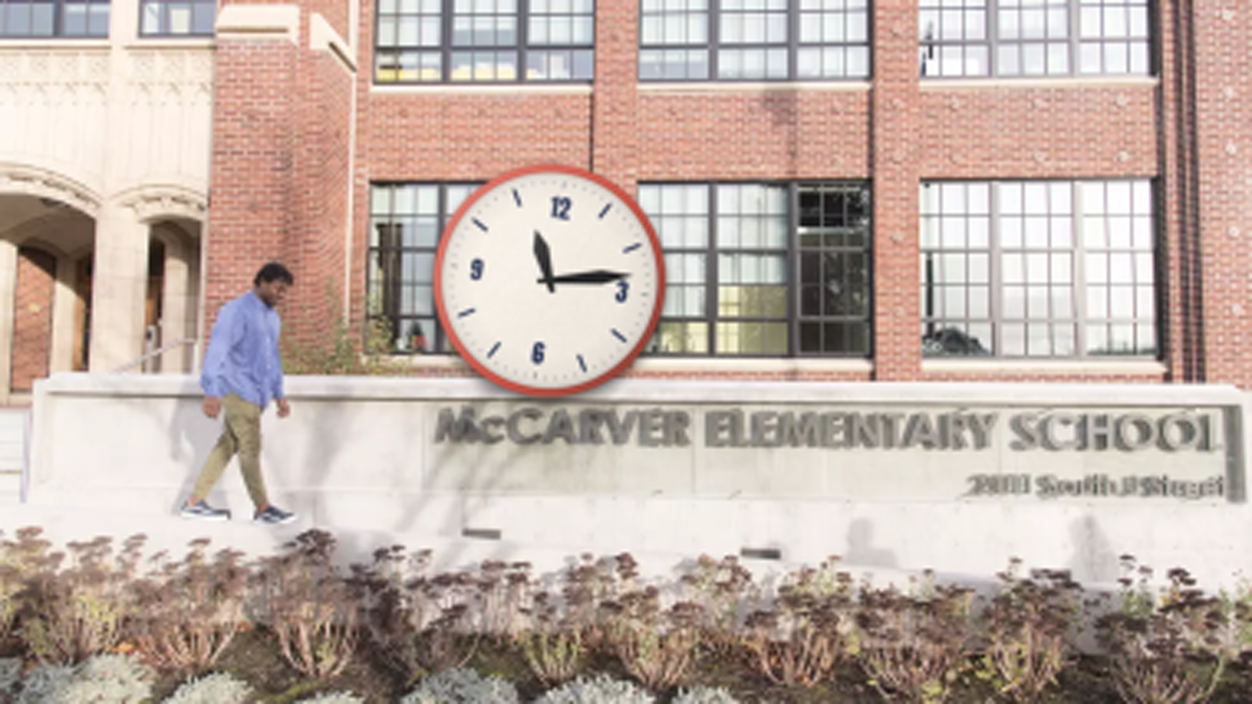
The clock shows h=11 m=13
